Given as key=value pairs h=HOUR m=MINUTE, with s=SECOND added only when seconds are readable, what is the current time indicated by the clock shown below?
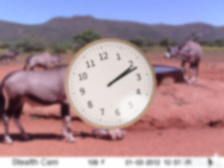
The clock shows h=2 m=12
